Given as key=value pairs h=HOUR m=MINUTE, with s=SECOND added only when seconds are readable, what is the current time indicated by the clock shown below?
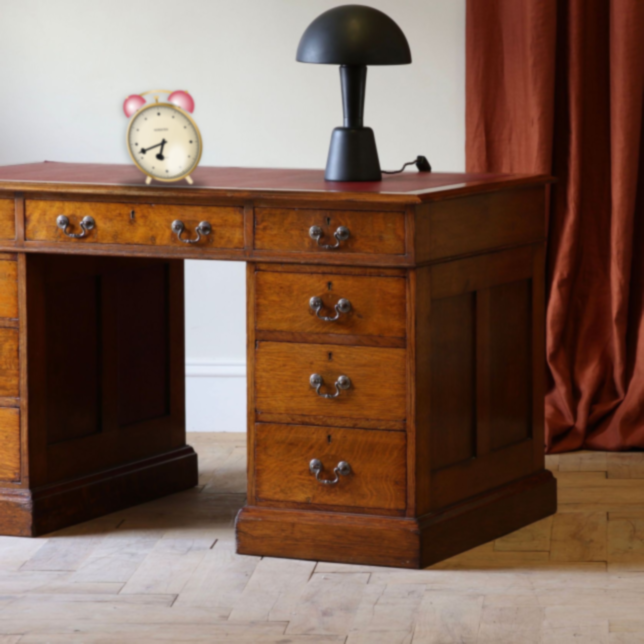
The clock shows h=6 m=42
